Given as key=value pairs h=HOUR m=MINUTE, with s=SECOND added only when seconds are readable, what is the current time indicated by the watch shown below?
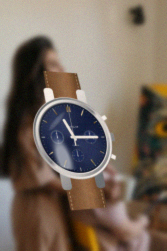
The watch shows h=11 m=15
